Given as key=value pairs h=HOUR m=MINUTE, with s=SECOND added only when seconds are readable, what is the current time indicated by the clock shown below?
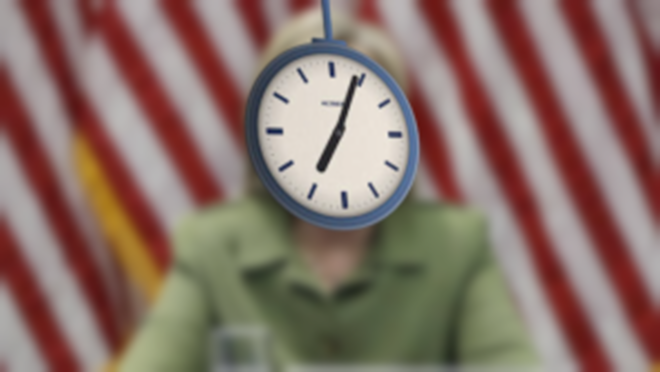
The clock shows h=7 m=4
